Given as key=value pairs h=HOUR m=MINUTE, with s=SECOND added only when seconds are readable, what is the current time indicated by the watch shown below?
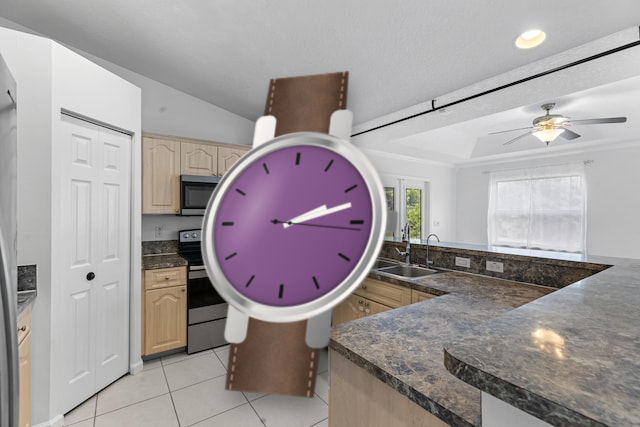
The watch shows h=2 m=12 s=16
